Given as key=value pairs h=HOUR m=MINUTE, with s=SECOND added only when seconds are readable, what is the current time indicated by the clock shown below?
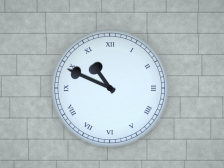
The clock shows h=10 m=49
